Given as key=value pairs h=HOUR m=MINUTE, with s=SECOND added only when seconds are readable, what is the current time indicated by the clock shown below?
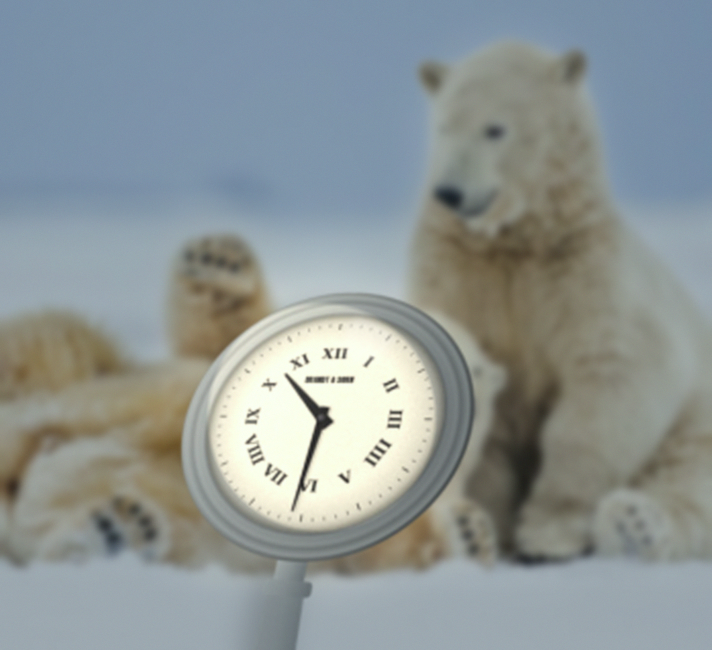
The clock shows h=10 m=31
